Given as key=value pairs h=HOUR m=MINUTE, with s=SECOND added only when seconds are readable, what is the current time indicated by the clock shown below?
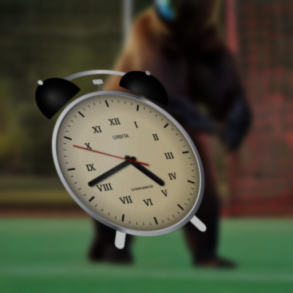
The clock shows h=4 m=41 s=49
